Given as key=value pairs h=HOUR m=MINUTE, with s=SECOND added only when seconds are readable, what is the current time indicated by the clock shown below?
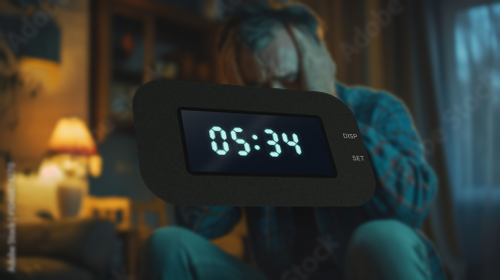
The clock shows h=5 m=34
